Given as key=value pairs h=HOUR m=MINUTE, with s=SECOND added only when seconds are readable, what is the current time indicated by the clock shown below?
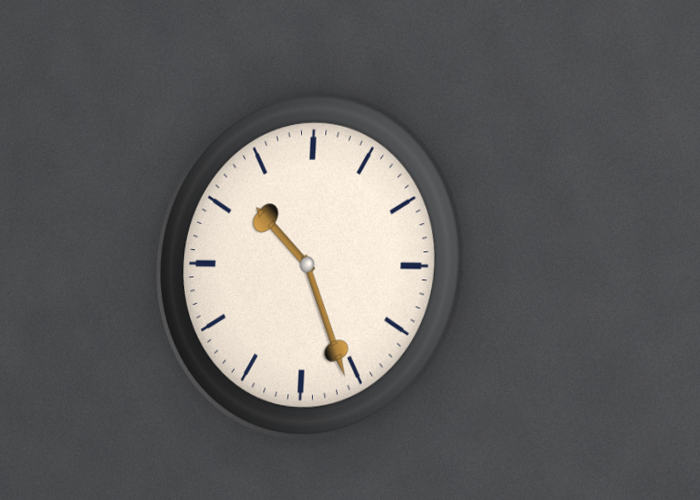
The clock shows h=10 m=26
